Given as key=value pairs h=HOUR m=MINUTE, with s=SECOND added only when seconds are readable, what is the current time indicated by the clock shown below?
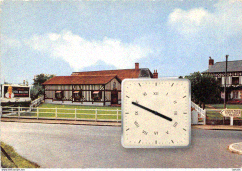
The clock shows h=3 m=49
